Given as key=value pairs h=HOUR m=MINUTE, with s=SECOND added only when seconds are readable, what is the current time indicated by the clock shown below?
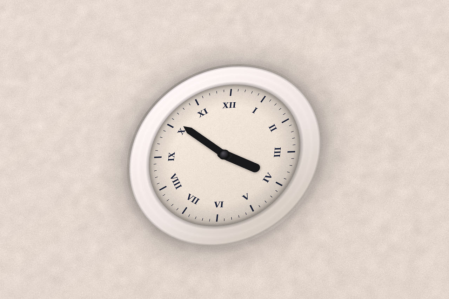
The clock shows h=3 m=51
